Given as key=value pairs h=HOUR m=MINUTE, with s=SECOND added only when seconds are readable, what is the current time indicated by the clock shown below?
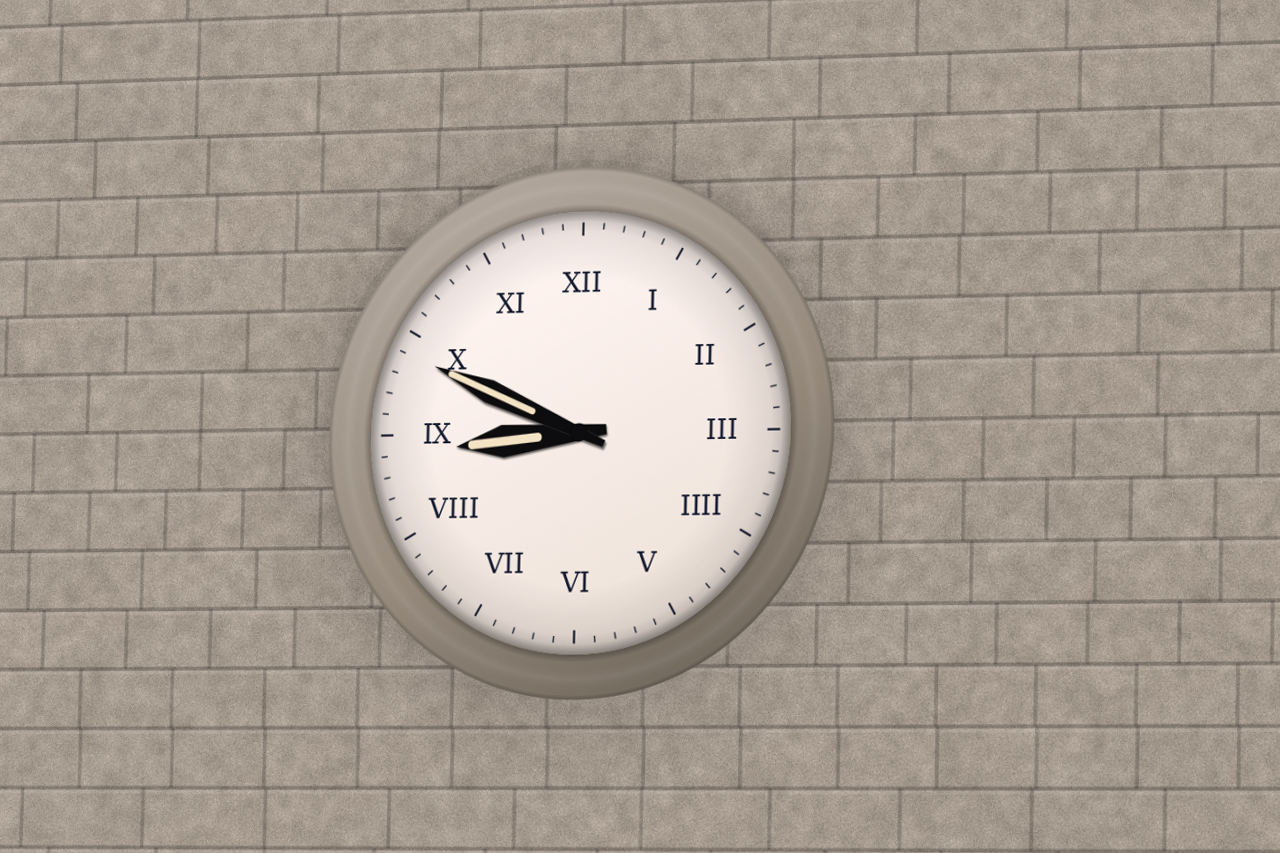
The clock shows h=8 m=49
